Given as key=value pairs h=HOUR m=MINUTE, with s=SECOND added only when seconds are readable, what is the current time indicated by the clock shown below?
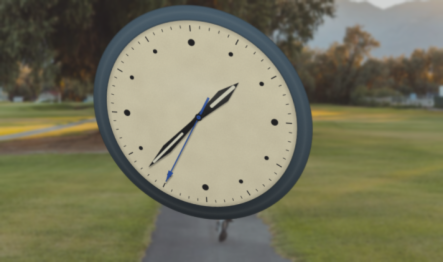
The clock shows h=1 m=37 s=35
